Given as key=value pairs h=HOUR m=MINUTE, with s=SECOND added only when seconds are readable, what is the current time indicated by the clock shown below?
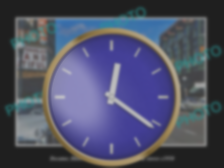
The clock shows h=12 m=21
